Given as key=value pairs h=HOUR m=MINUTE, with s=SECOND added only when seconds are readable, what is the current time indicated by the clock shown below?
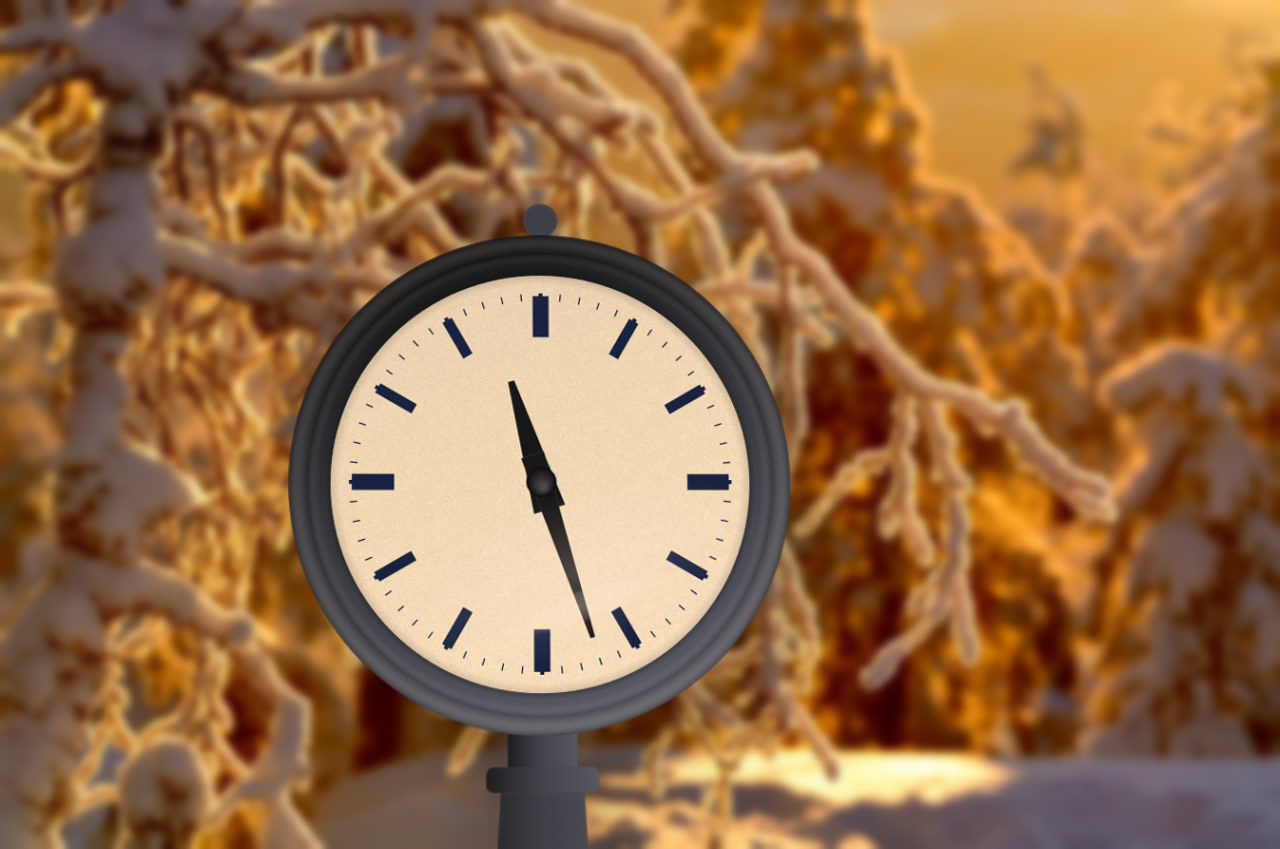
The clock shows h=11 m=27
